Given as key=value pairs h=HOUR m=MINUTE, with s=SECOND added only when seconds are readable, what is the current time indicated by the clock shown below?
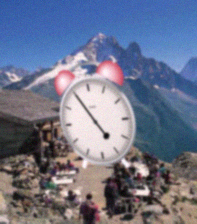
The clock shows h=4 m=55
